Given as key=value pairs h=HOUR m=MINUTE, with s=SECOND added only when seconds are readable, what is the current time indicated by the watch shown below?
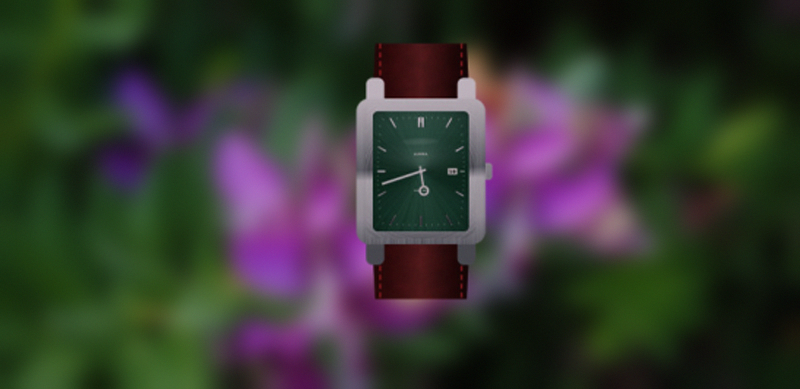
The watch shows h=5 m=42
